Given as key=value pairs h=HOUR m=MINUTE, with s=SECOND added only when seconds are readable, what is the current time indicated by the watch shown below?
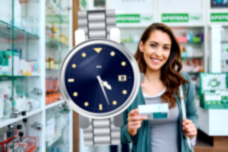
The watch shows h=4 m=27
